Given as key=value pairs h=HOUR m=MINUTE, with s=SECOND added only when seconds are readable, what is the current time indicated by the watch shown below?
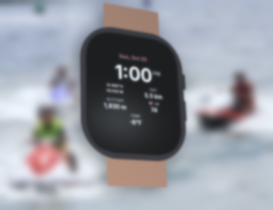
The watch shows h=1 m=0
